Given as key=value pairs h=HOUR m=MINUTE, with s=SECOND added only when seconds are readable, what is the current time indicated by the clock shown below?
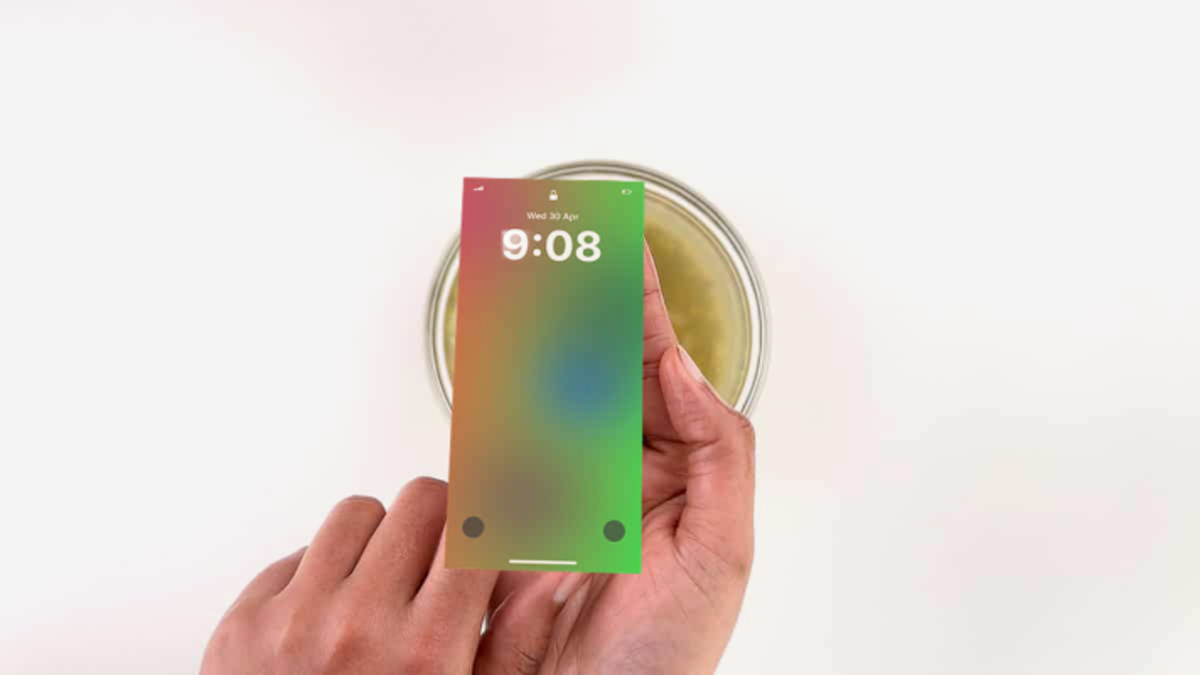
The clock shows h=9 m=8
